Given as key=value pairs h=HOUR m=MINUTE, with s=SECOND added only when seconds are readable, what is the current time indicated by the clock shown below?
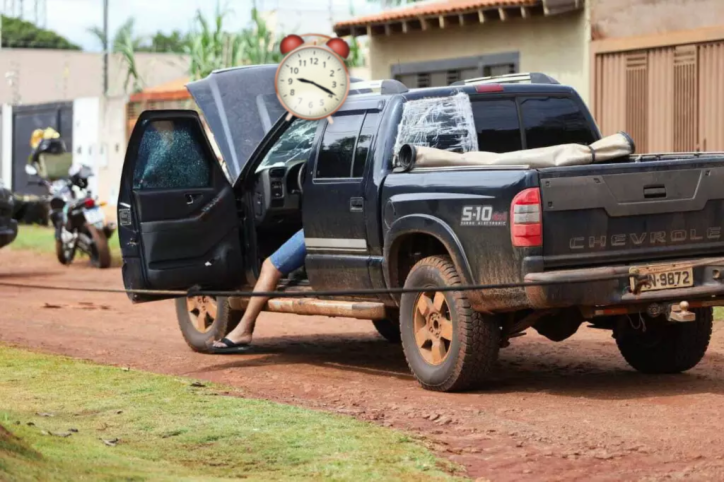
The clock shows h=9 m=19
